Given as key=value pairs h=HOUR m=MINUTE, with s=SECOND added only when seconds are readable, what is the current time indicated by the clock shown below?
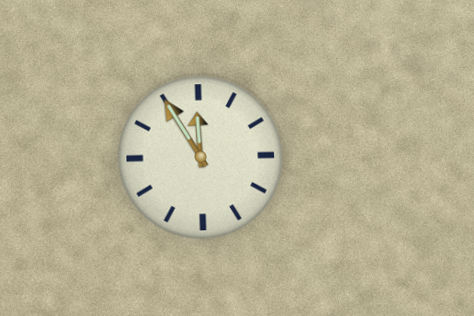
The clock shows h=11 m=55
